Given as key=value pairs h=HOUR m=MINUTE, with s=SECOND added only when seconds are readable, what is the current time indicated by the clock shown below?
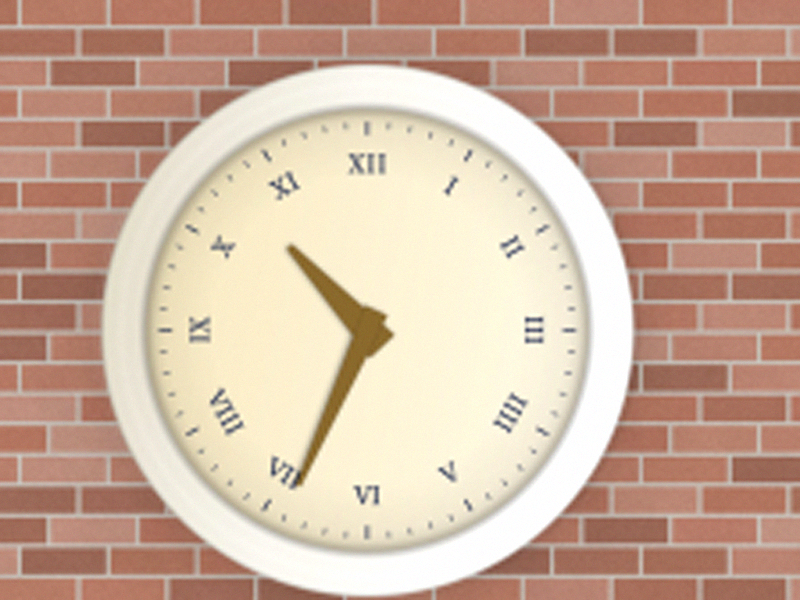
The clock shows h=10 m=34
